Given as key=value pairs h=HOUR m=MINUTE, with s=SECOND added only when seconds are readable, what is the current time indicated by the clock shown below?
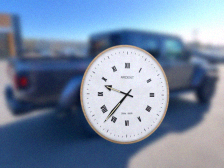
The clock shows h=9 m=37
